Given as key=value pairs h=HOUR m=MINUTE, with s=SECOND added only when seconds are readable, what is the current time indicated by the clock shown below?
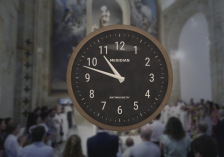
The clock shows h=10 m=48
